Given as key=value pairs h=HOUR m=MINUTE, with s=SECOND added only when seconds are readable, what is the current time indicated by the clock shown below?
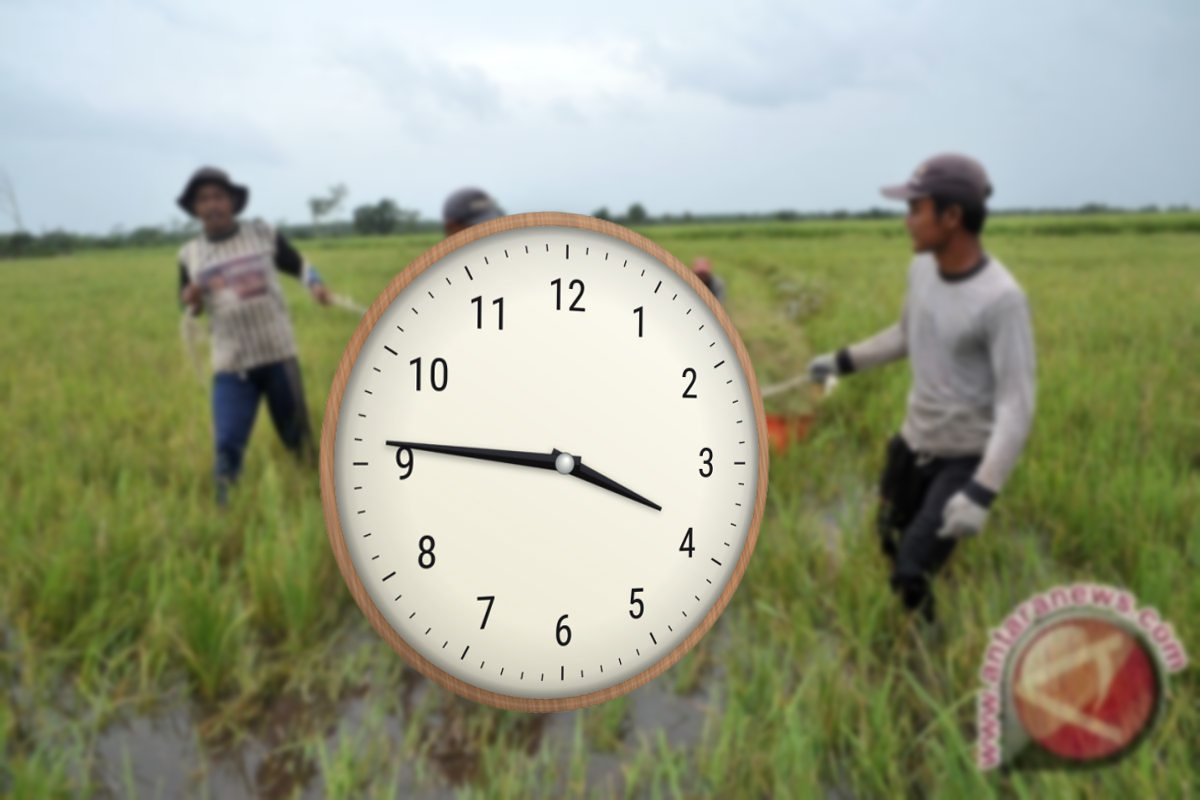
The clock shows h=3 m=46
